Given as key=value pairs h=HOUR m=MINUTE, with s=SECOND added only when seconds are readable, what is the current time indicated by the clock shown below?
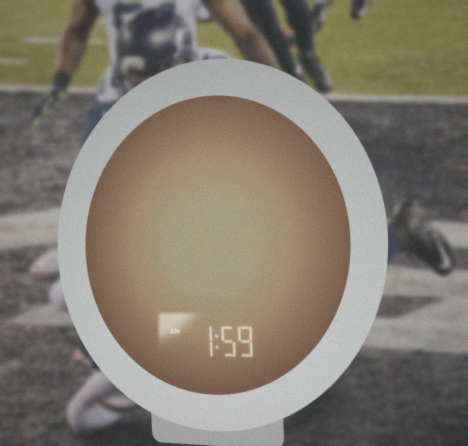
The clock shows h=1 m=59
